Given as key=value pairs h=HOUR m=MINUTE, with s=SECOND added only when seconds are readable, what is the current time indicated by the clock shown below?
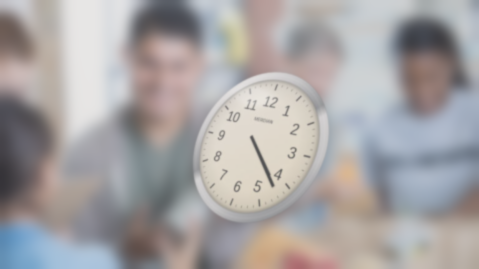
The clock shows h=4 m=22
